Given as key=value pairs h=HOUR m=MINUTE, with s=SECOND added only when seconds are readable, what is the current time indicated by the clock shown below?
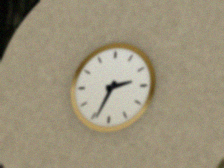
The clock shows h=2 m=34
